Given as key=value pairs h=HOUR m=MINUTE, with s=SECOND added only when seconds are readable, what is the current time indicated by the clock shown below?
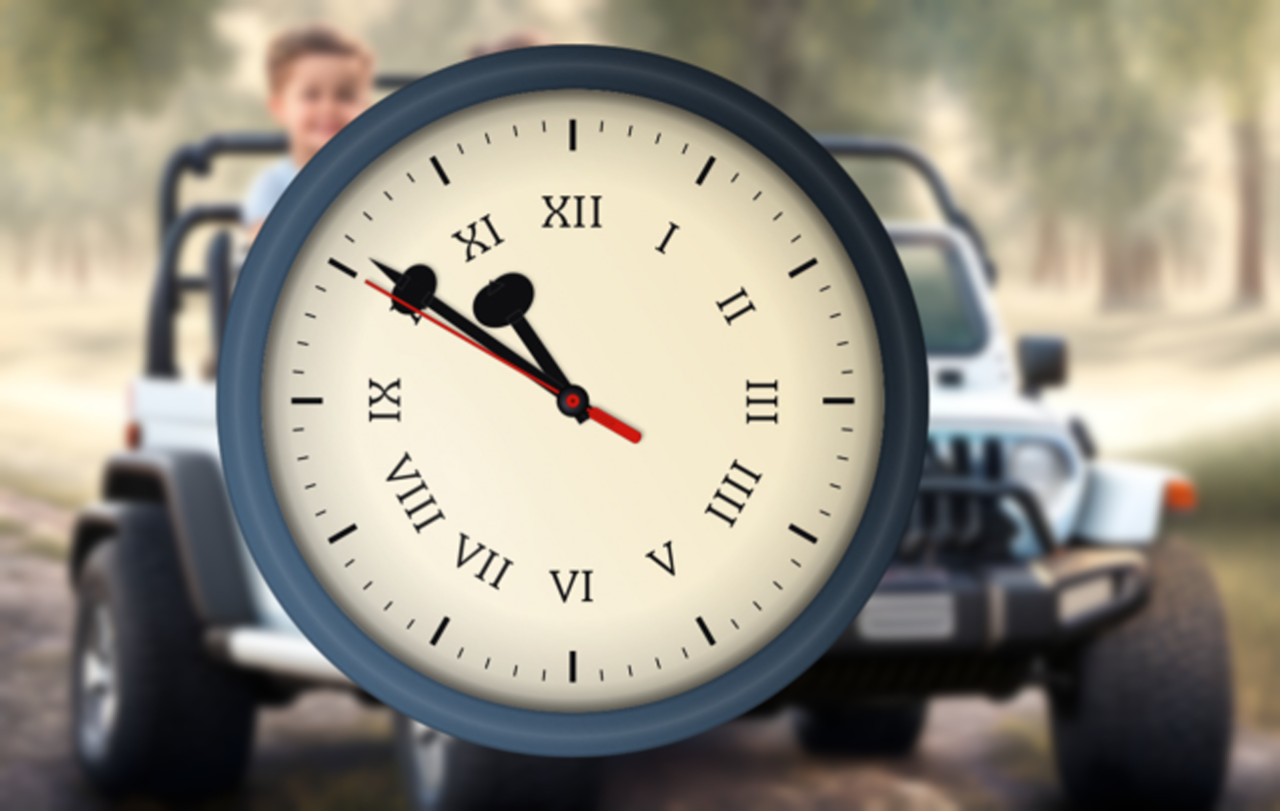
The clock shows h=10 m=50 s=50
